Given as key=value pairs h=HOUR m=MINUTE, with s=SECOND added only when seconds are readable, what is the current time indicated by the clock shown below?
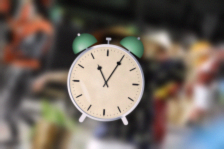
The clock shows h=11 m=5
